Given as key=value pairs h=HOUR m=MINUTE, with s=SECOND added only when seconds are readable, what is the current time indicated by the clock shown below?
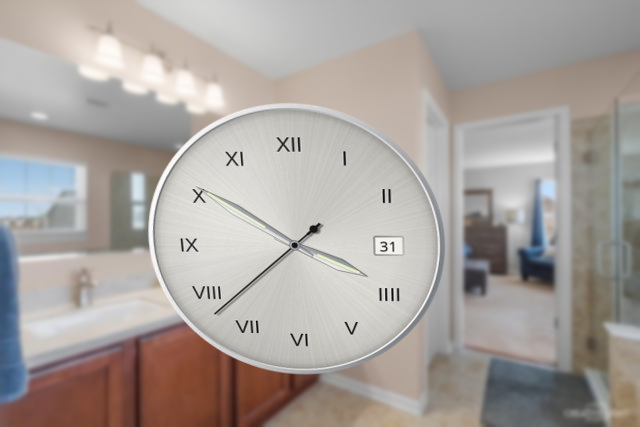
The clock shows h=3 m=50 s=38
